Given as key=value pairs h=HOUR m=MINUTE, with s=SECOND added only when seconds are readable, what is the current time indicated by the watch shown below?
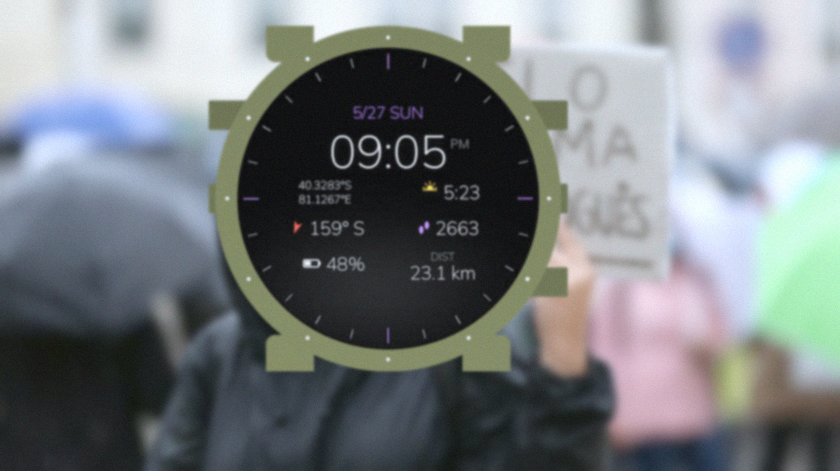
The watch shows h=9 m=5
